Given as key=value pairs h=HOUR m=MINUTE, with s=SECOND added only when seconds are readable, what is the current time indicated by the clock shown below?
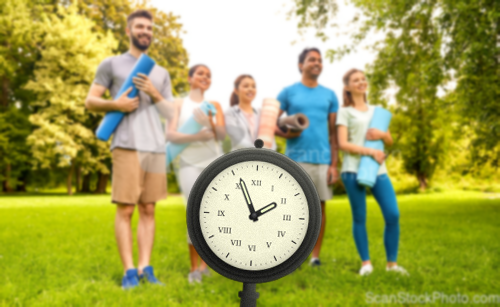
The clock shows h=1 m=56
